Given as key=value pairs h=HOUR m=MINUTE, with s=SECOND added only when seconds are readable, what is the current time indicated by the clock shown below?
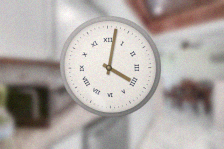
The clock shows h=4 m=2
